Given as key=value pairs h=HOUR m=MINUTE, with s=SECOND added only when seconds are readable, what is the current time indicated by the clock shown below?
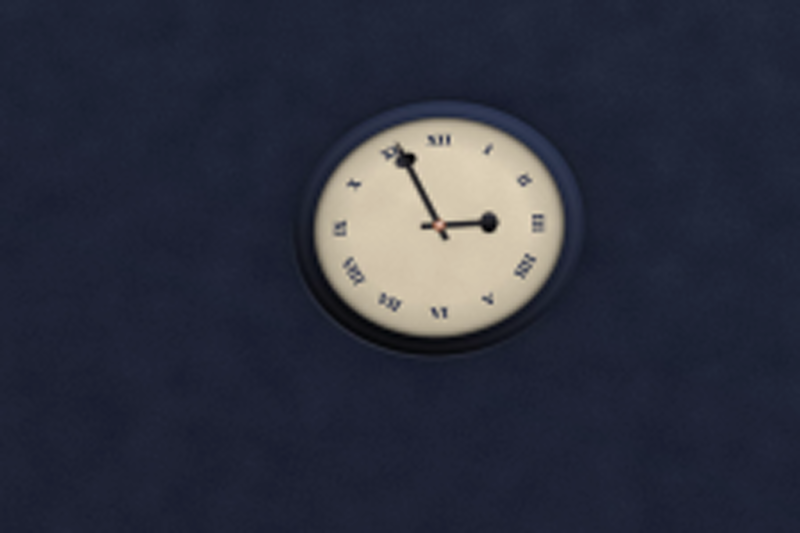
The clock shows h=2 m=56
